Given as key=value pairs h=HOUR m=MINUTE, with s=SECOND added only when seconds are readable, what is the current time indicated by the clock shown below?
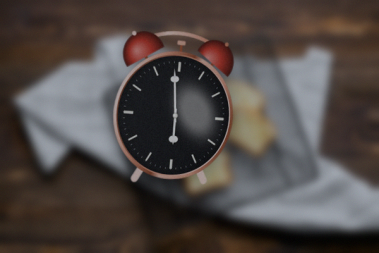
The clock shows h=5 m=59
